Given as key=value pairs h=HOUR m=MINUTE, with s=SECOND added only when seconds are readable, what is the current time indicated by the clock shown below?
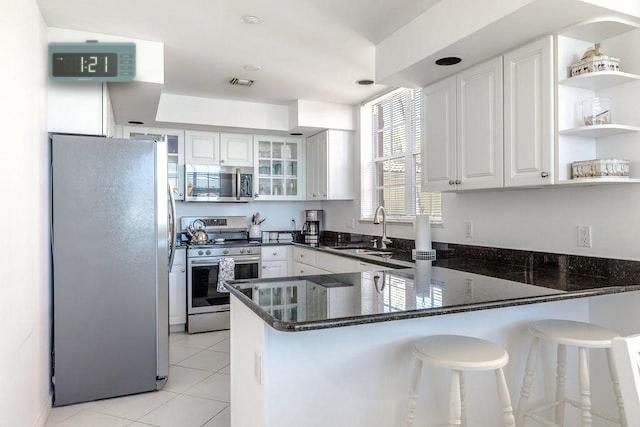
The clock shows h=1 m=21
